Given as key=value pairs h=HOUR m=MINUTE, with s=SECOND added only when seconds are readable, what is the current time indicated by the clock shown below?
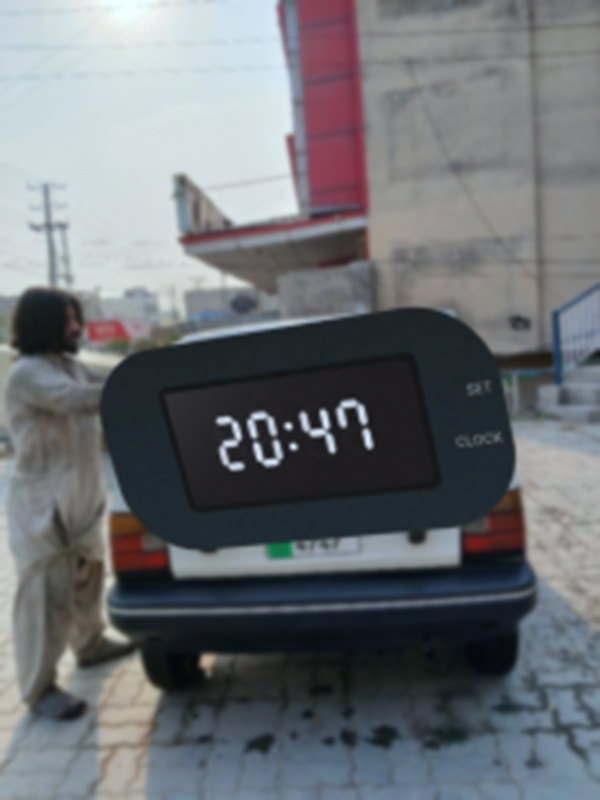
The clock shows h=20 m=47
